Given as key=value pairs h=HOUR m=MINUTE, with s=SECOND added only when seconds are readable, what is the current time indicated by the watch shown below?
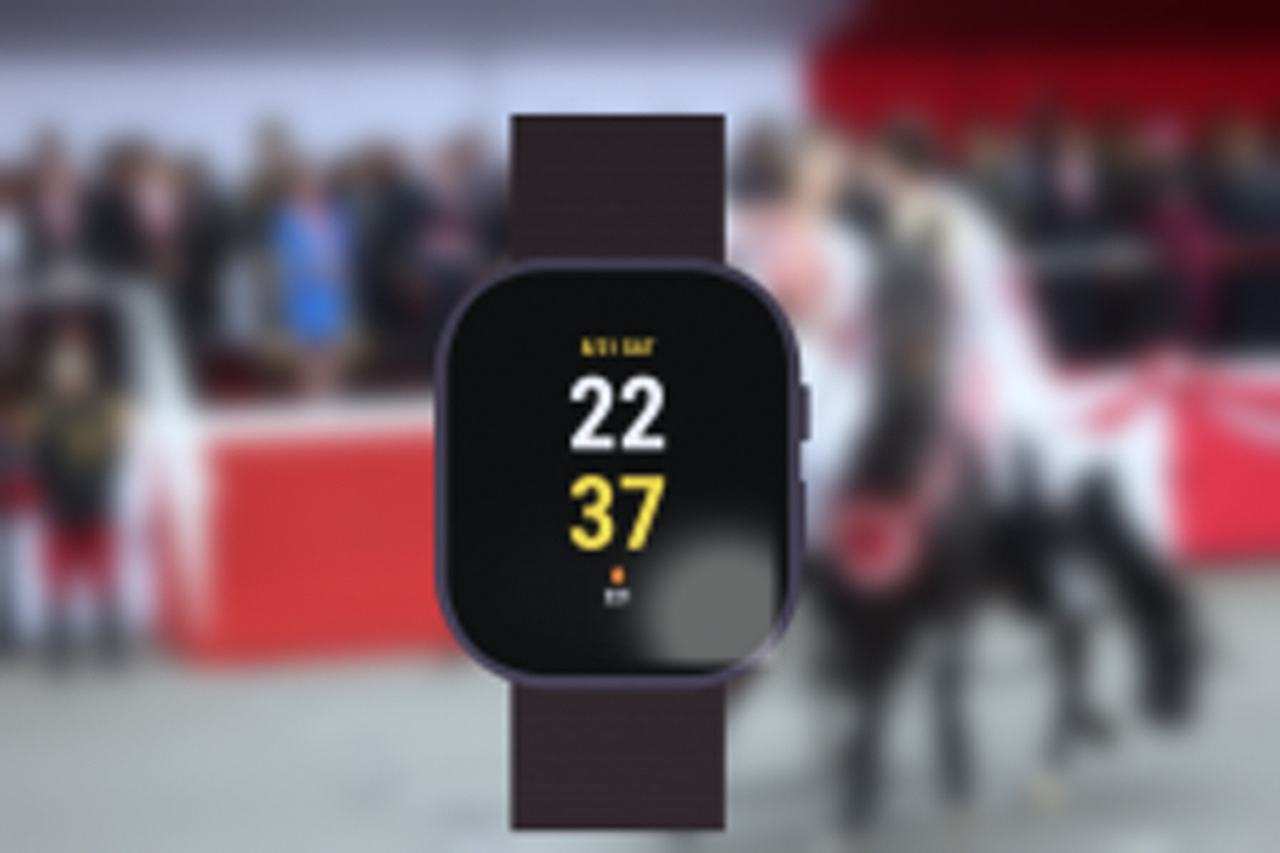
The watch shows h=22 m=37
